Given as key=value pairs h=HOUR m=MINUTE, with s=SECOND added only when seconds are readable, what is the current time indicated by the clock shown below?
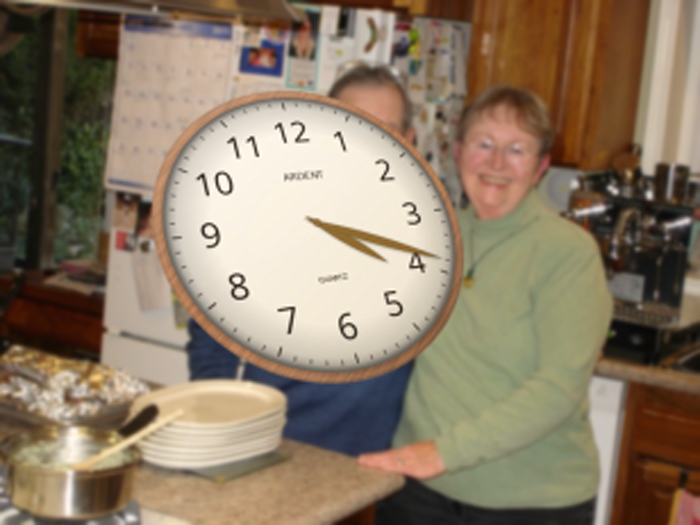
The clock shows h=4 m=19
